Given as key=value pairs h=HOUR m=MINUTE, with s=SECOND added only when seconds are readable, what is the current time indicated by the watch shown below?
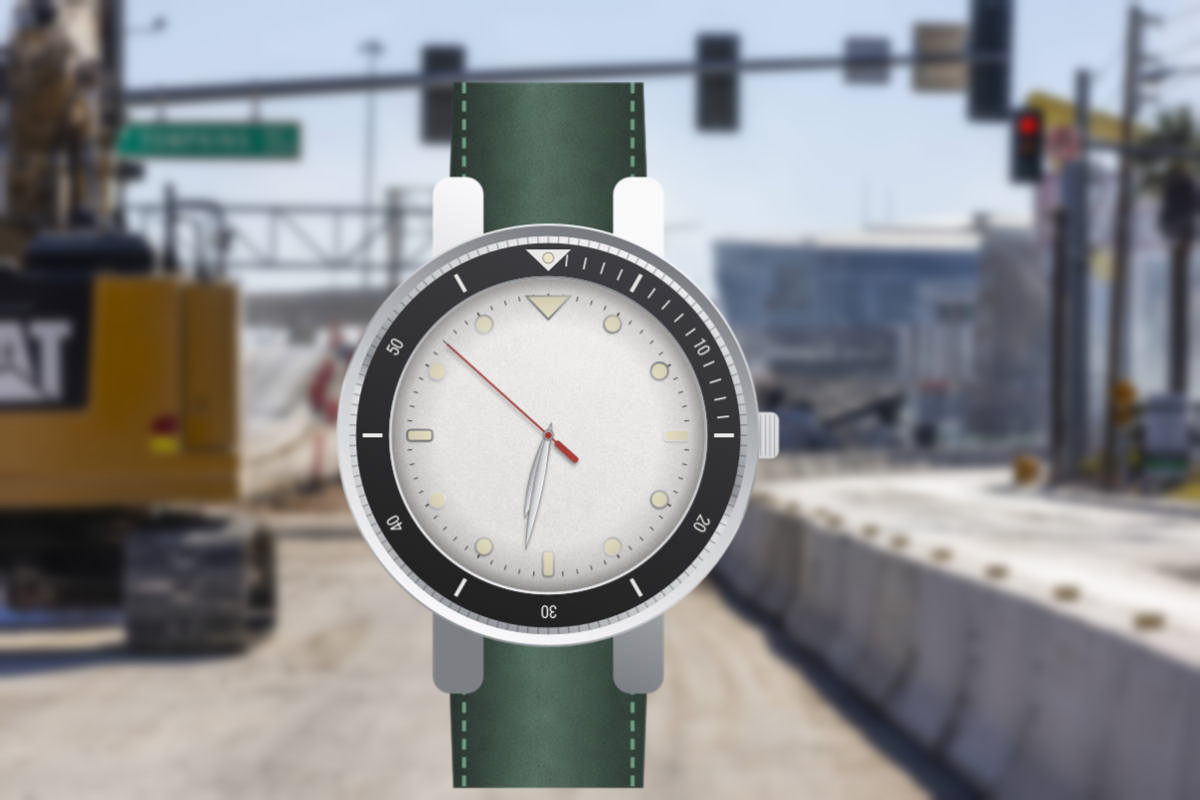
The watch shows h=6 m=31 s=52
